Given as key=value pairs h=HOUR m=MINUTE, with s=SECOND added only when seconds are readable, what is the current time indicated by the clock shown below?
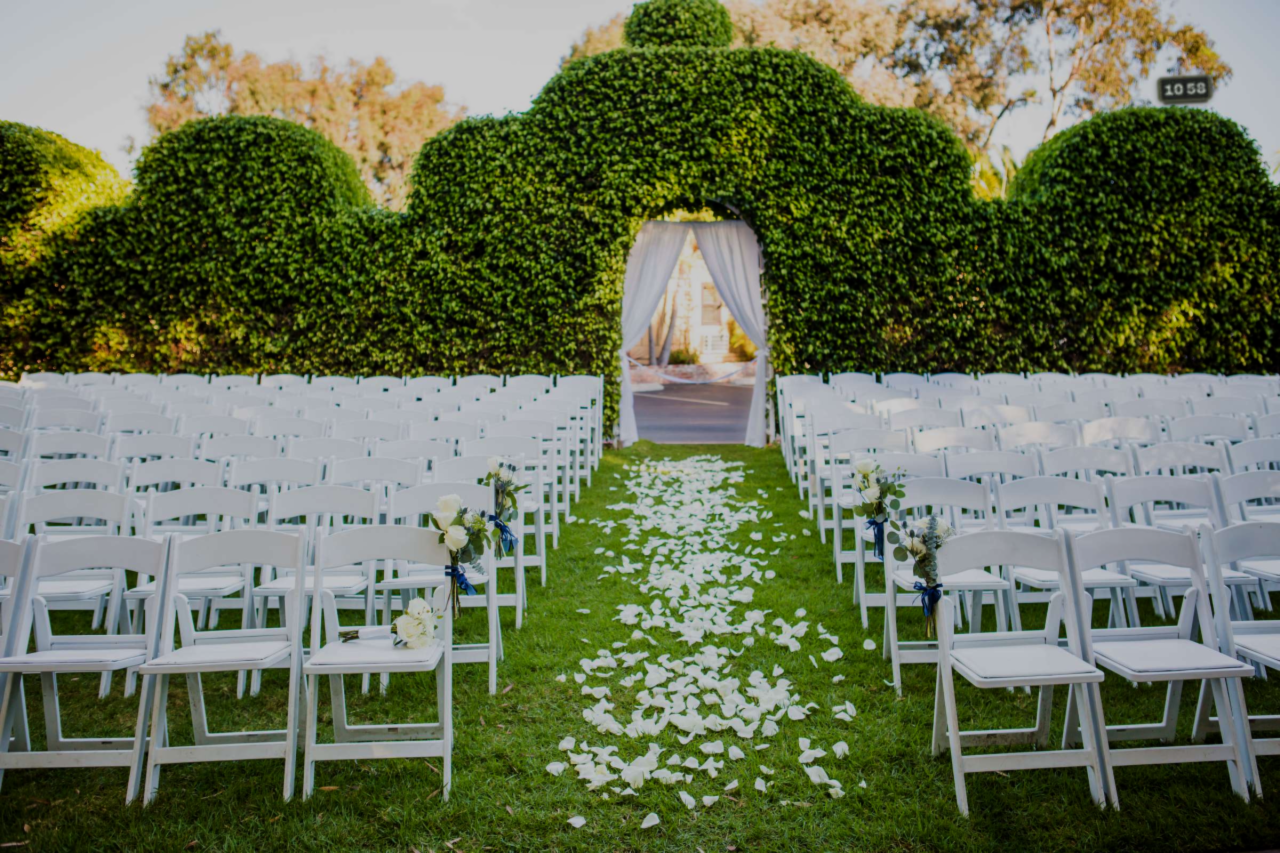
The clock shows h=10 m=58
